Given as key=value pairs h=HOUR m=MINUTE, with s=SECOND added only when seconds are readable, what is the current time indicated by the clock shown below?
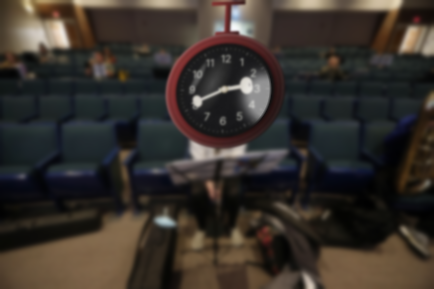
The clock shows h=2 m=41
